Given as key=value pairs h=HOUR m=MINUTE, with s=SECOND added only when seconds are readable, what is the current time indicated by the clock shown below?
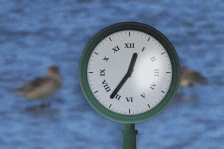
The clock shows h=12 m=36
